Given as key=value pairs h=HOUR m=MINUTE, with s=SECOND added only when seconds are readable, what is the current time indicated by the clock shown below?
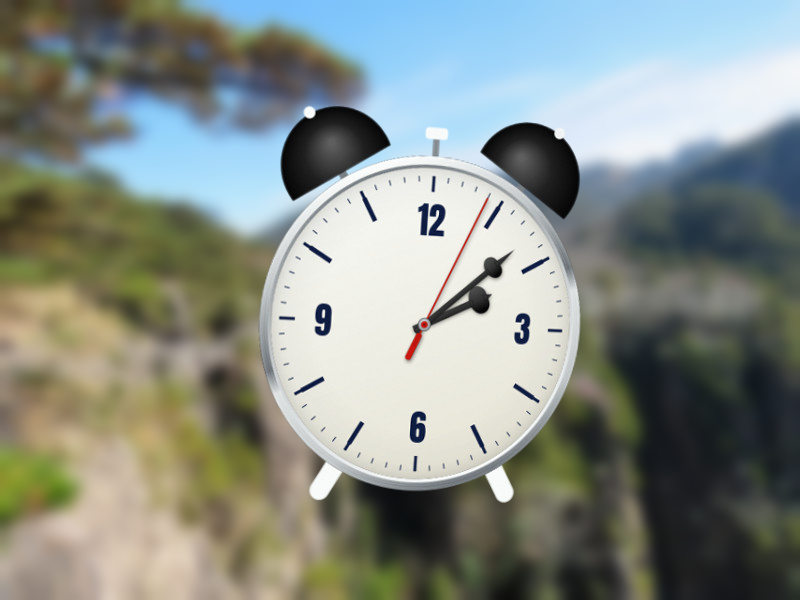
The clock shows h=2 m=8 s=4
